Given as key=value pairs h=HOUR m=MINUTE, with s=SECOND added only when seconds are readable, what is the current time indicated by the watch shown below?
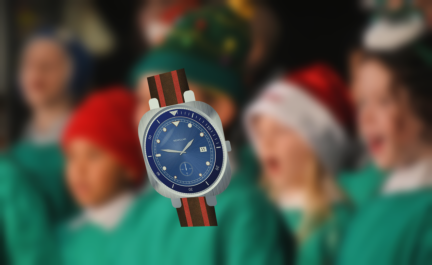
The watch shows h=1 m=47
